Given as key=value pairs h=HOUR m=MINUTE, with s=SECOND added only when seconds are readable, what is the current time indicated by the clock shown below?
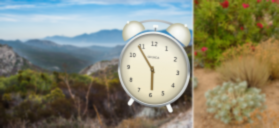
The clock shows h=5 m=54
